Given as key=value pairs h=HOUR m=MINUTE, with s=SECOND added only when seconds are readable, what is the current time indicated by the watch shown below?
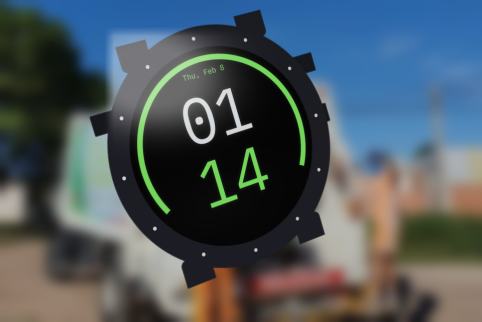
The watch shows h=1 m=14
